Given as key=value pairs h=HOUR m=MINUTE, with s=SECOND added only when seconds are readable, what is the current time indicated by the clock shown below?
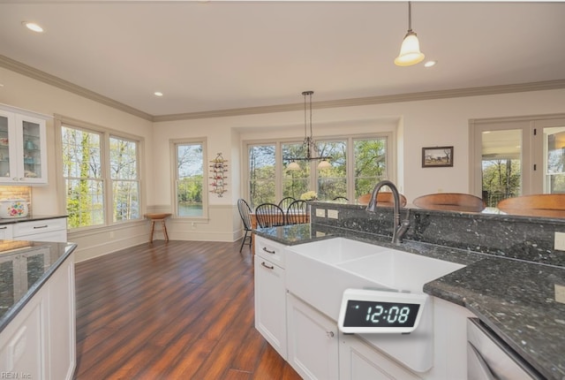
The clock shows h=12 m=8
